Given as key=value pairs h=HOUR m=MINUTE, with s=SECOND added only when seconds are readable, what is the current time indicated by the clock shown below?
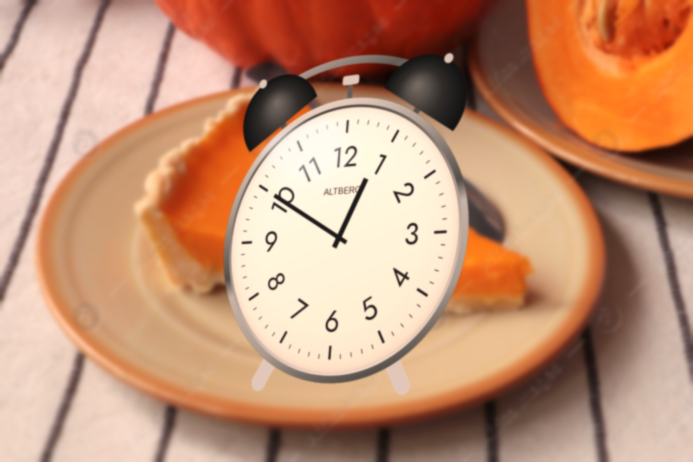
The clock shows h=12 m=50
